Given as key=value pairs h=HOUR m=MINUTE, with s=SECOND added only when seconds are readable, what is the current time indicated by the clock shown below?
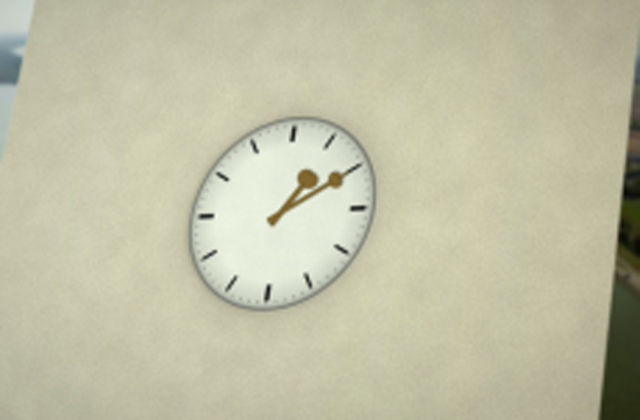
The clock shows h=1 m=10
